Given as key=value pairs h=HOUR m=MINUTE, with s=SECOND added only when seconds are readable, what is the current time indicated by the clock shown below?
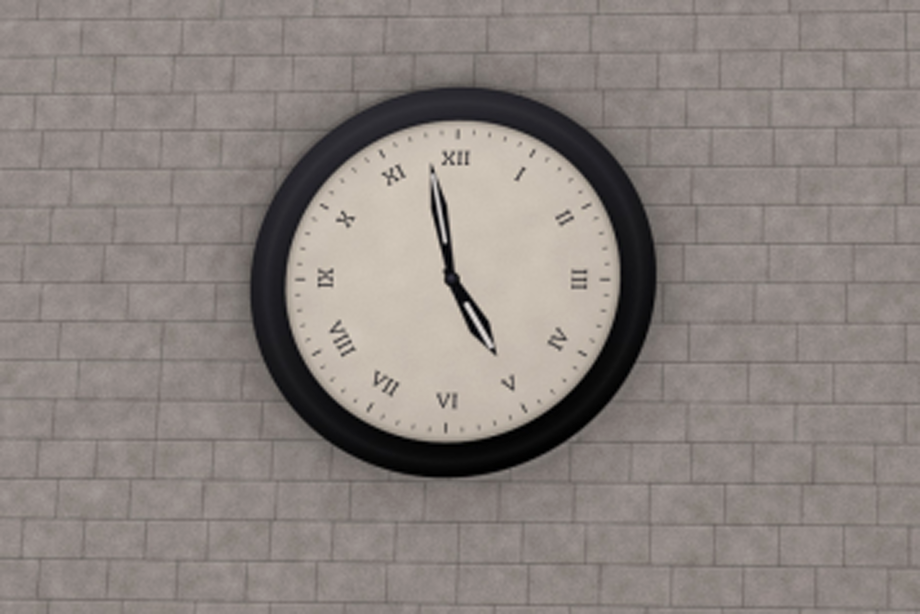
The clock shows h=4 m=58
